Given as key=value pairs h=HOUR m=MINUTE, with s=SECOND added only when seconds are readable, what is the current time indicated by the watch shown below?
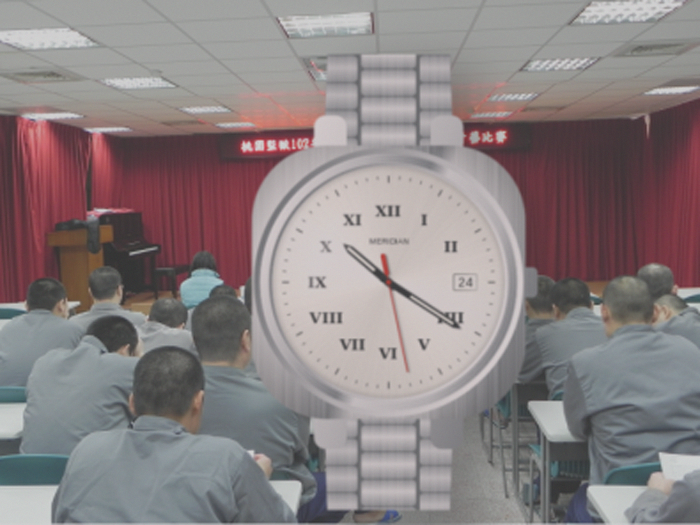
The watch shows h=10 m=20 s=28
